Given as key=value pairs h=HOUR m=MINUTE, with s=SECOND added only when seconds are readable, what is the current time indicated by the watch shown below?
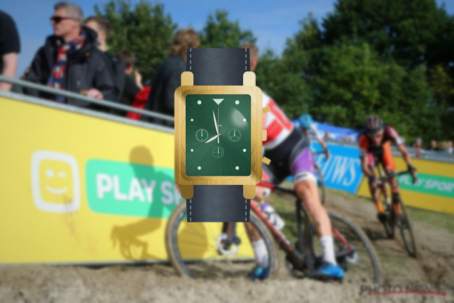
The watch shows h=7 m=58
